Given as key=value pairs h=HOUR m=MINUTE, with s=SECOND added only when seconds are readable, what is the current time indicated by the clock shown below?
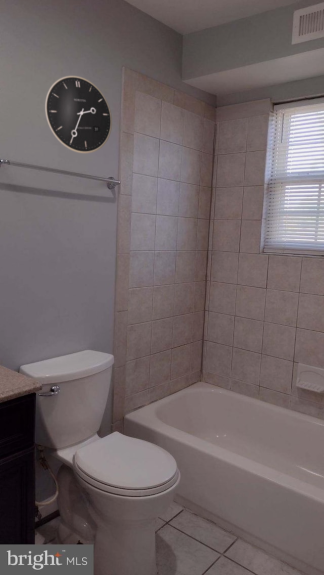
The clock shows h=2 m=35
